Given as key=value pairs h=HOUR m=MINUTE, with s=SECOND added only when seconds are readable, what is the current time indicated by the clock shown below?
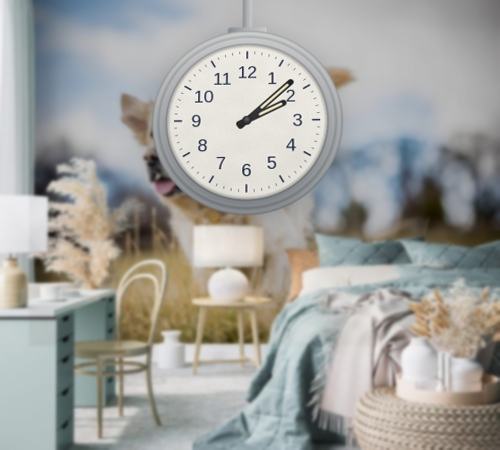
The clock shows h=2 m=8
